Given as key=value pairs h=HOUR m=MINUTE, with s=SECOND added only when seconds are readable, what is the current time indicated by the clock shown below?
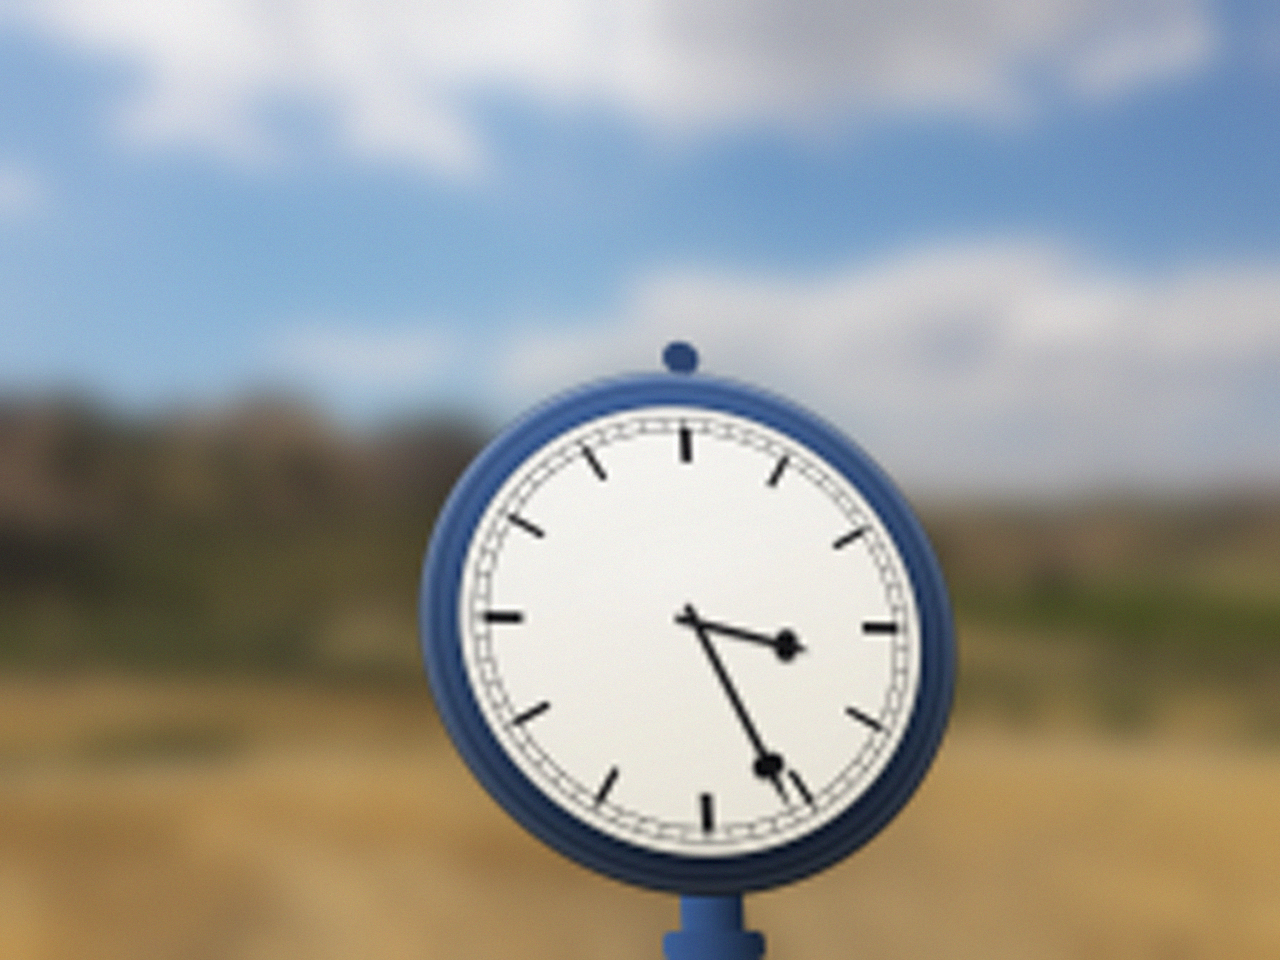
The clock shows h=3 m=26
